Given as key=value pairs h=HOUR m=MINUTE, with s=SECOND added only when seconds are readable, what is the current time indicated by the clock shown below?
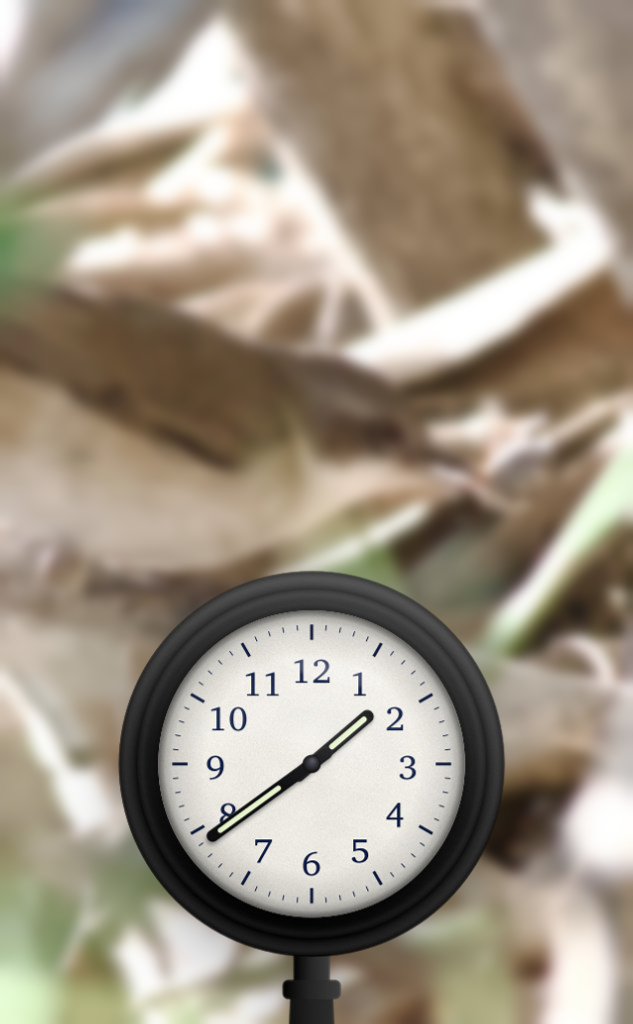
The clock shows h=1 m=39
